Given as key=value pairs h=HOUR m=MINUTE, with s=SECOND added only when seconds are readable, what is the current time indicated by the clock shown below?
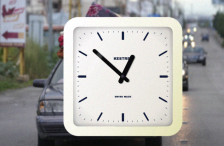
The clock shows h=12 m=52
